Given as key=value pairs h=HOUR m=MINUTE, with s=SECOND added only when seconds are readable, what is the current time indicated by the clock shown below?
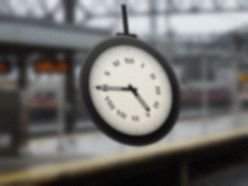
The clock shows h=4 m=45
